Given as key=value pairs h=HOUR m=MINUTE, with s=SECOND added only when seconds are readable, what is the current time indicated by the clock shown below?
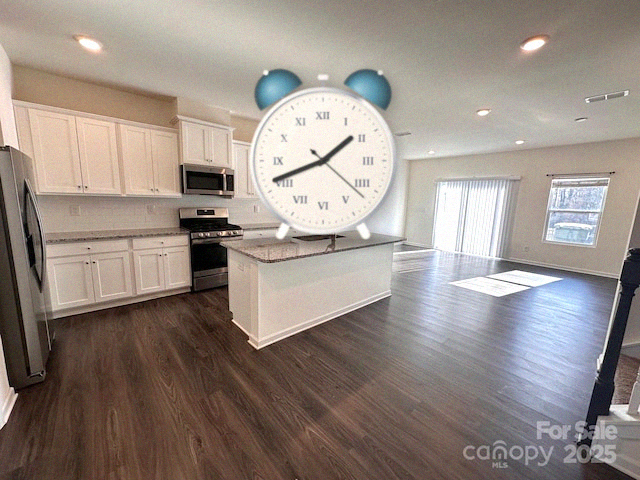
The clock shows h=1 m=41 s=22
